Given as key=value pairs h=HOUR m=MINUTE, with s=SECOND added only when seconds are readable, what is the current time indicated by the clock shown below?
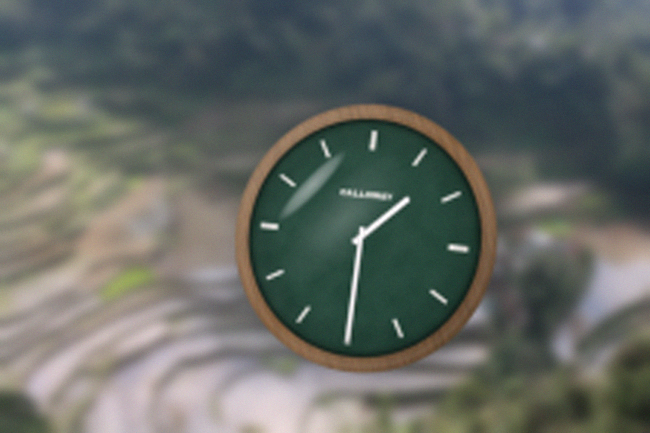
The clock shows h=1 m=30
